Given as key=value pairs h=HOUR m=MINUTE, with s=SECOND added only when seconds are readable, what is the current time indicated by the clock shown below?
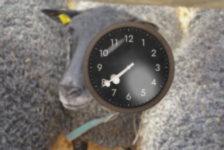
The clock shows h=7 m=39
